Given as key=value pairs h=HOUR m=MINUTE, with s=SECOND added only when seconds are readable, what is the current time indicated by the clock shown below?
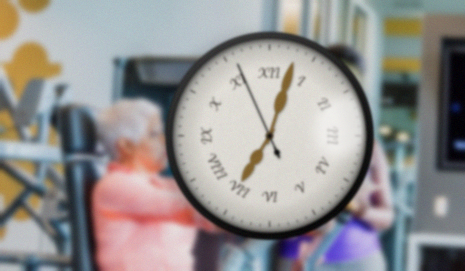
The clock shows h=7 m=2 s=56
